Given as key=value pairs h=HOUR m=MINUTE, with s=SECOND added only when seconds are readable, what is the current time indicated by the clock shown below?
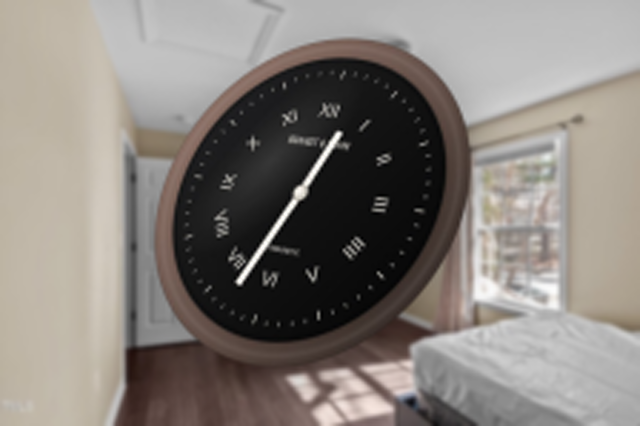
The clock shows h=12 m=33
